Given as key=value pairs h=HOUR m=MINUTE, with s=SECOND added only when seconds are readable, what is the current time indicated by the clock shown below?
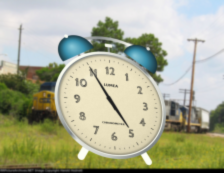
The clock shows h=4 m=55
